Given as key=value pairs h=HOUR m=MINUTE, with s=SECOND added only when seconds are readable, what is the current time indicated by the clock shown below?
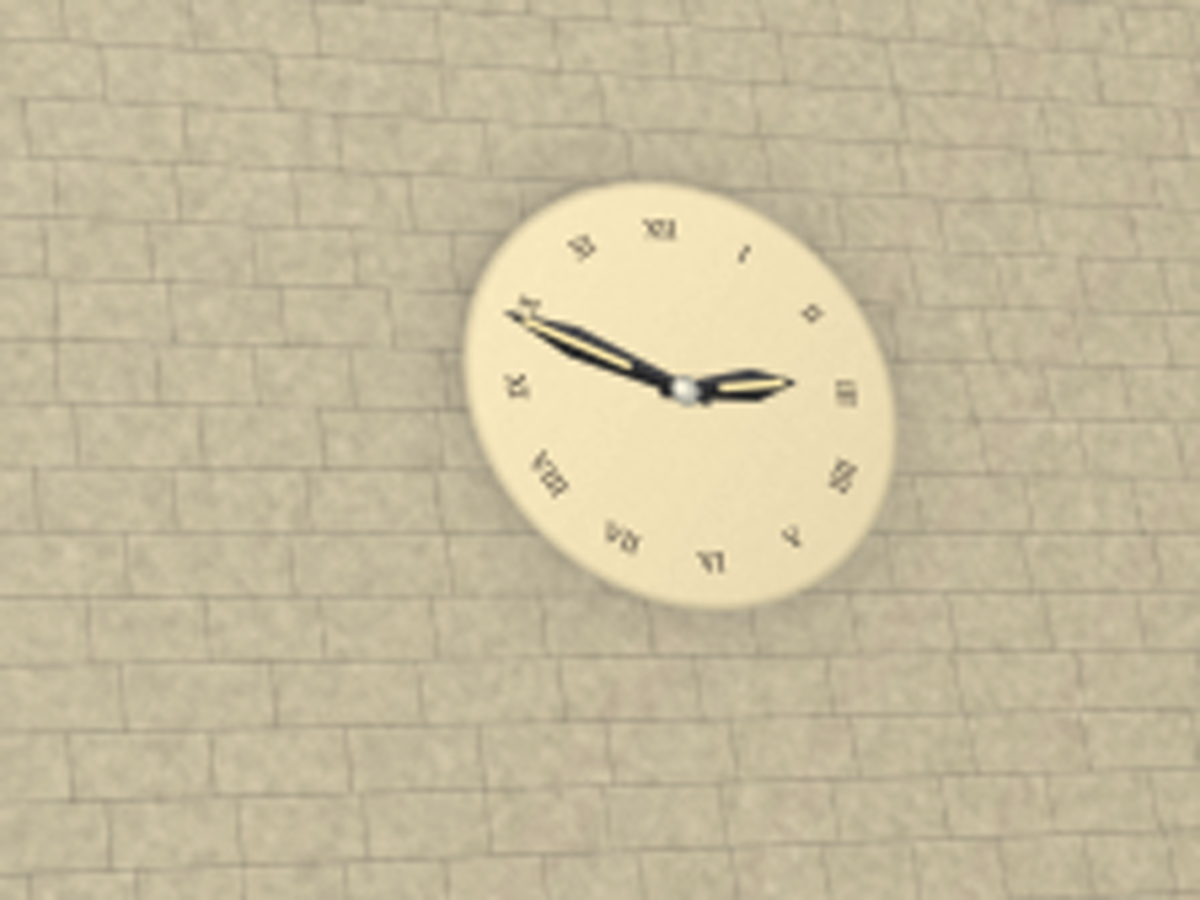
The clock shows h=2 m=49
